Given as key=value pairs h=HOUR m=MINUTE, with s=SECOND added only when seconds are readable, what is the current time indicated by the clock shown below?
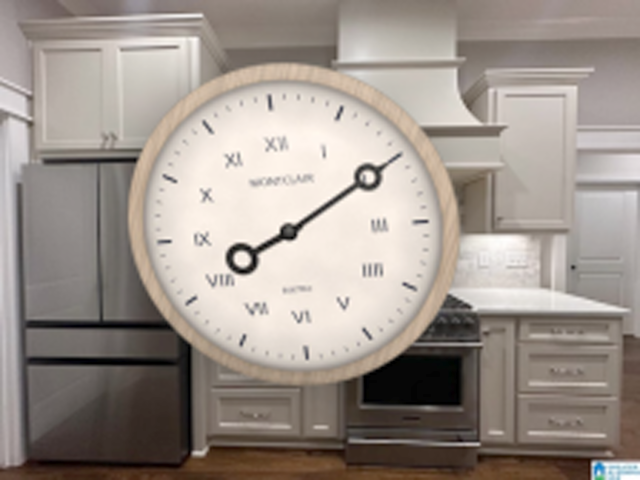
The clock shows h=8 m=10
